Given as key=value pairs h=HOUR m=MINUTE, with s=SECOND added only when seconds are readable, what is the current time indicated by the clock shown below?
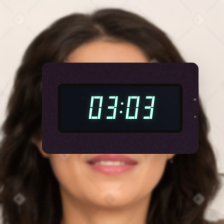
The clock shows h=3 m=3
